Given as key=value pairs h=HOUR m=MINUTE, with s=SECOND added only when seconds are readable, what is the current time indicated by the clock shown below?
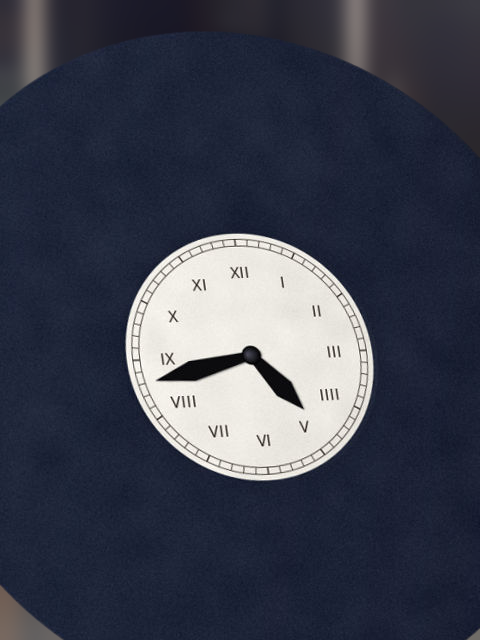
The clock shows h=4 m=43
